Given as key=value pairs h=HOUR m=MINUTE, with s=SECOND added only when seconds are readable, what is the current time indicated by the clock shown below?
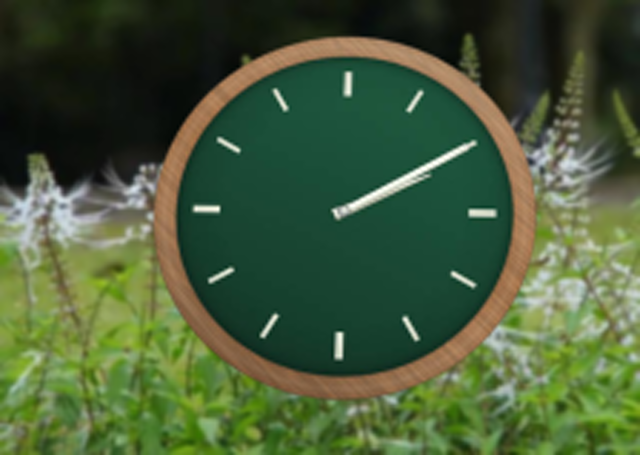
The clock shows h=2 m=10
